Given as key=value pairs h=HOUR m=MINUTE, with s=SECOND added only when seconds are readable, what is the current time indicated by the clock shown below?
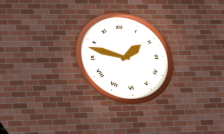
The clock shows h=1 m=48
